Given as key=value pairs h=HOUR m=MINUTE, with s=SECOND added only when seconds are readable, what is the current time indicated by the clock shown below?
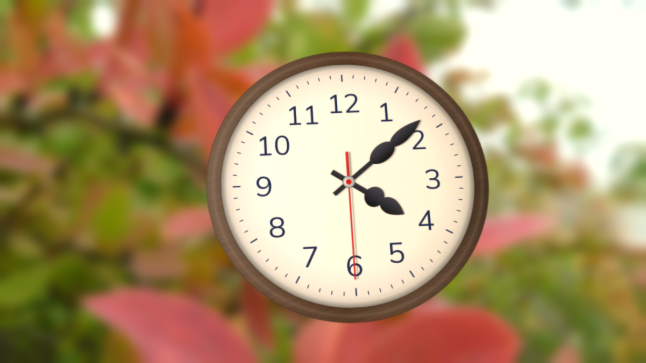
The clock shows h=4 m=8 s=30
